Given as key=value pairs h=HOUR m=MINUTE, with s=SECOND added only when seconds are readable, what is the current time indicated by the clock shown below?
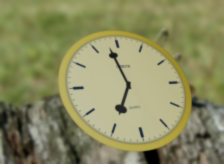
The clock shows h=6 m=58
